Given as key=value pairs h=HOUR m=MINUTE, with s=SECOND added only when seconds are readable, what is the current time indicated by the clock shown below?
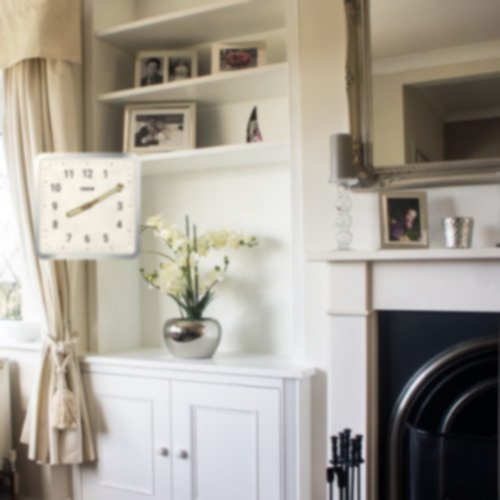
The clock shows h=8 m=10
